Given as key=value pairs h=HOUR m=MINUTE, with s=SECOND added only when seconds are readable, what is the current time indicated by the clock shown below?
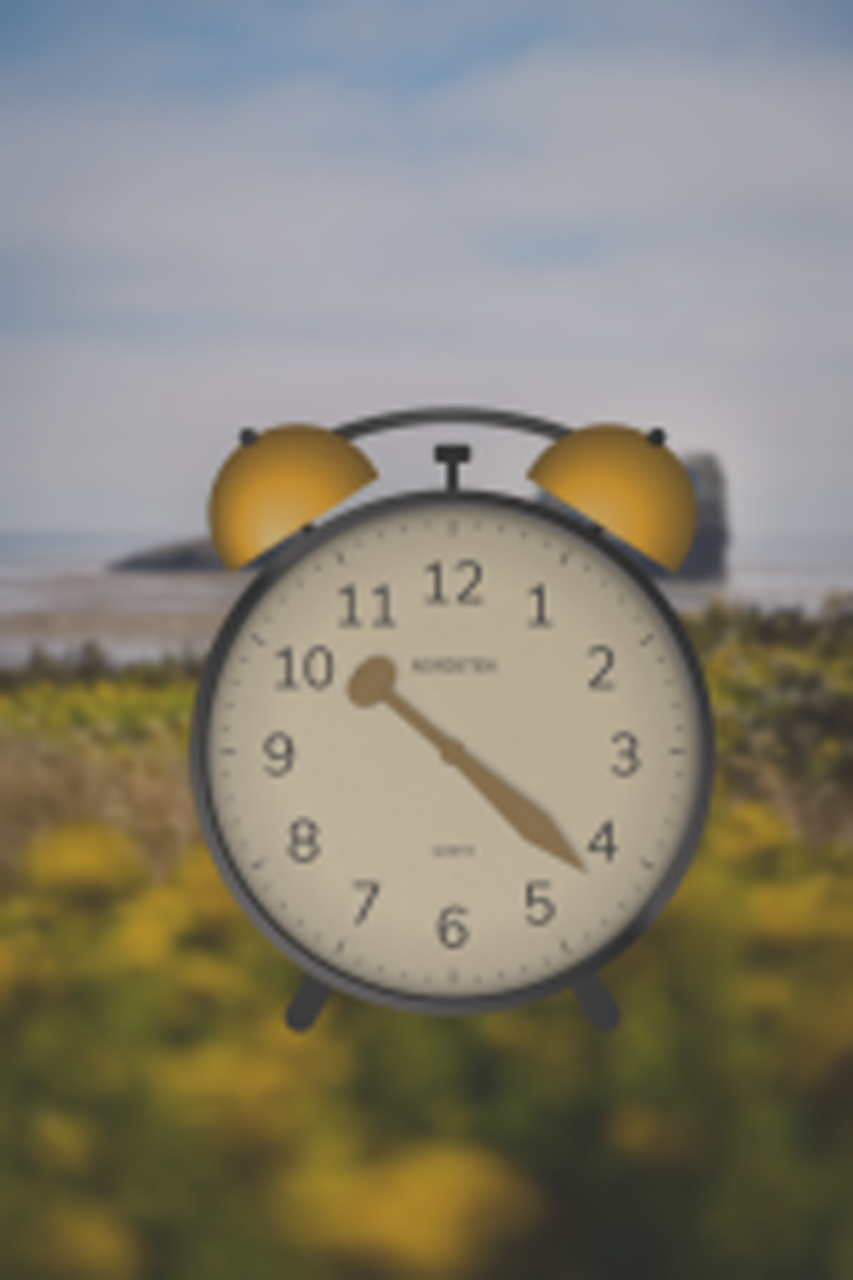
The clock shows h=10 m=22
